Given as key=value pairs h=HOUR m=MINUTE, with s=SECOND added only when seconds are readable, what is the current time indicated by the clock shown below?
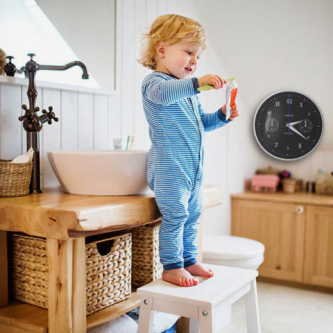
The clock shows h=2 m=21
